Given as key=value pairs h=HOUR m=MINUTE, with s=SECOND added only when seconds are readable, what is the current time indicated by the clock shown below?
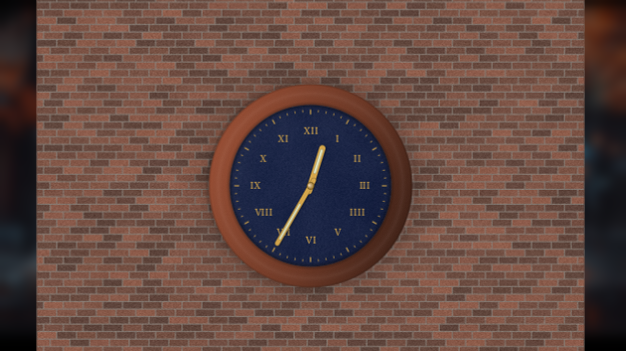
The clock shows h=12 m=35
